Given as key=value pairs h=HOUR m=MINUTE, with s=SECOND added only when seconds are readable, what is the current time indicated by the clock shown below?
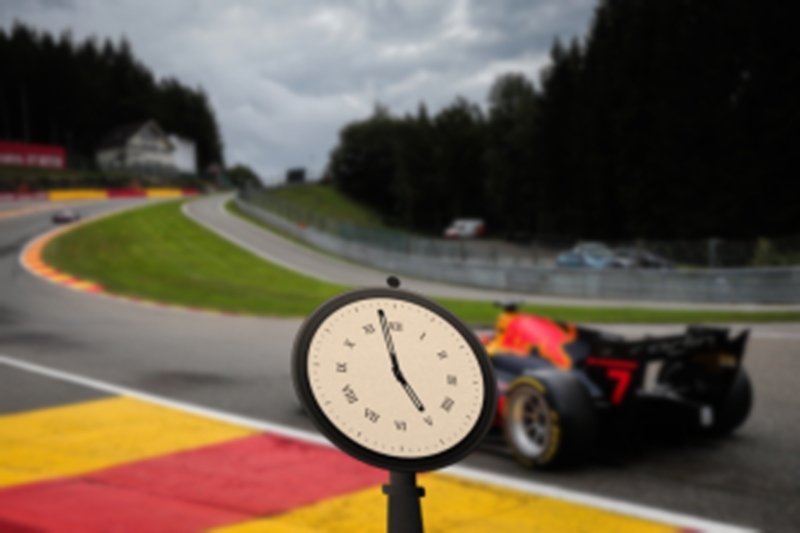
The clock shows h=4 m=58
